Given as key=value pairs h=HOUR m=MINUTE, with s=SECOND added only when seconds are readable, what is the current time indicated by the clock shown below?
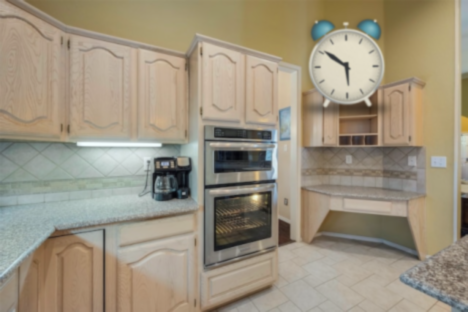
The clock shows h=5 m=51
